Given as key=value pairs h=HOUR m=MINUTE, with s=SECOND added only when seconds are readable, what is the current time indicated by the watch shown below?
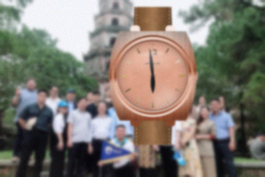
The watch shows h=5 m=59
